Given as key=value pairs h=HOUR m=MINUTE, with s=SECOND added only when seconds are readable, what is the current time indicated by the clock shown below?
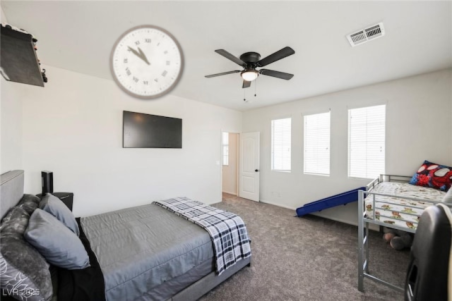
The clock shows h=10 m=51
